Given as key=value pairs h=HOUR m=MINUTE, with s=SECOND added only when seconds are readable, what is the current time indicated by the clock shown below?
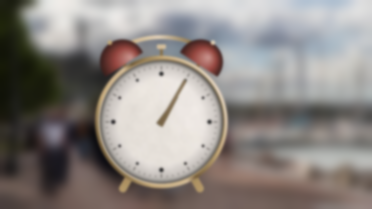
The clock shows h=1 m=5
